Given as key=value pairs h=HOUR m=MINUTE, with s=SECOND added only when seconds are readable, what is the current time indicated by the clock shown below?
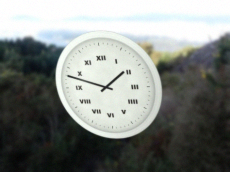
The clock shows h=1 m=48
